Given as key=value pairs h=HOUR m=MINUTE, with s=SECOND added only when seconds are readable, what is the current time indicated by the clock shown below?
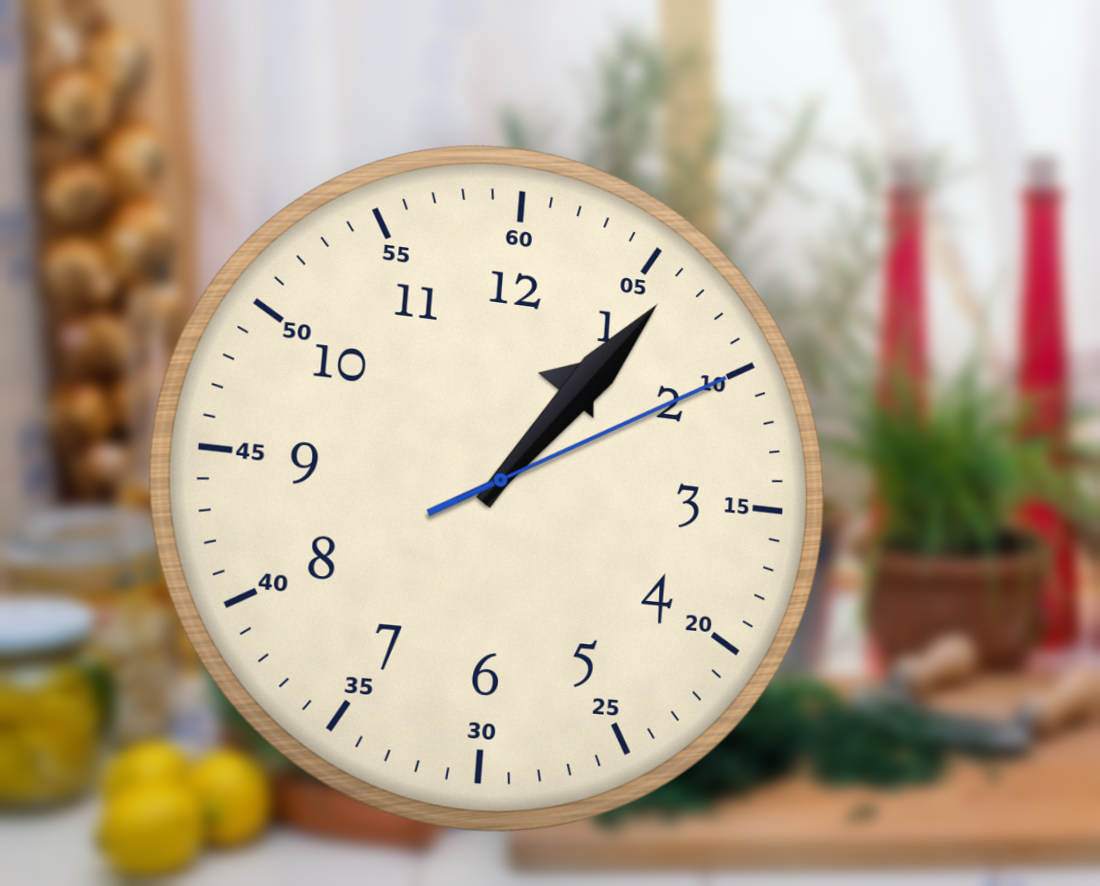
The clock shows h=1 m=6 s=10
